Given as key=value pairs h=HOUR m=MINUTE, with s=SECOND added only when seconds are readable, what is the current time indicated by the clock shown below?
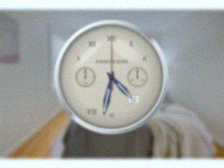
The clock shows h=4 m=32
